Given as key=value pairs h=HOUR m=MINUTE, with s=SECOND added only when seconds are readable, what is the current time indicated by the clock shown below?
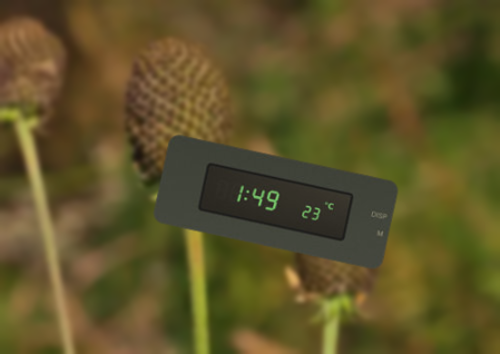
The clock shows h=1 m=49
